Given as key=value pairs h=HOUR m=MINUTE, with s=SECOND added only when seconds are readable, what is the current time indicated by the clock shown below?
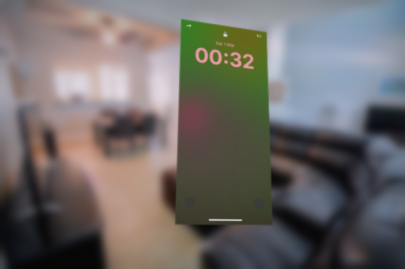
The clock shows h=0 m=32
